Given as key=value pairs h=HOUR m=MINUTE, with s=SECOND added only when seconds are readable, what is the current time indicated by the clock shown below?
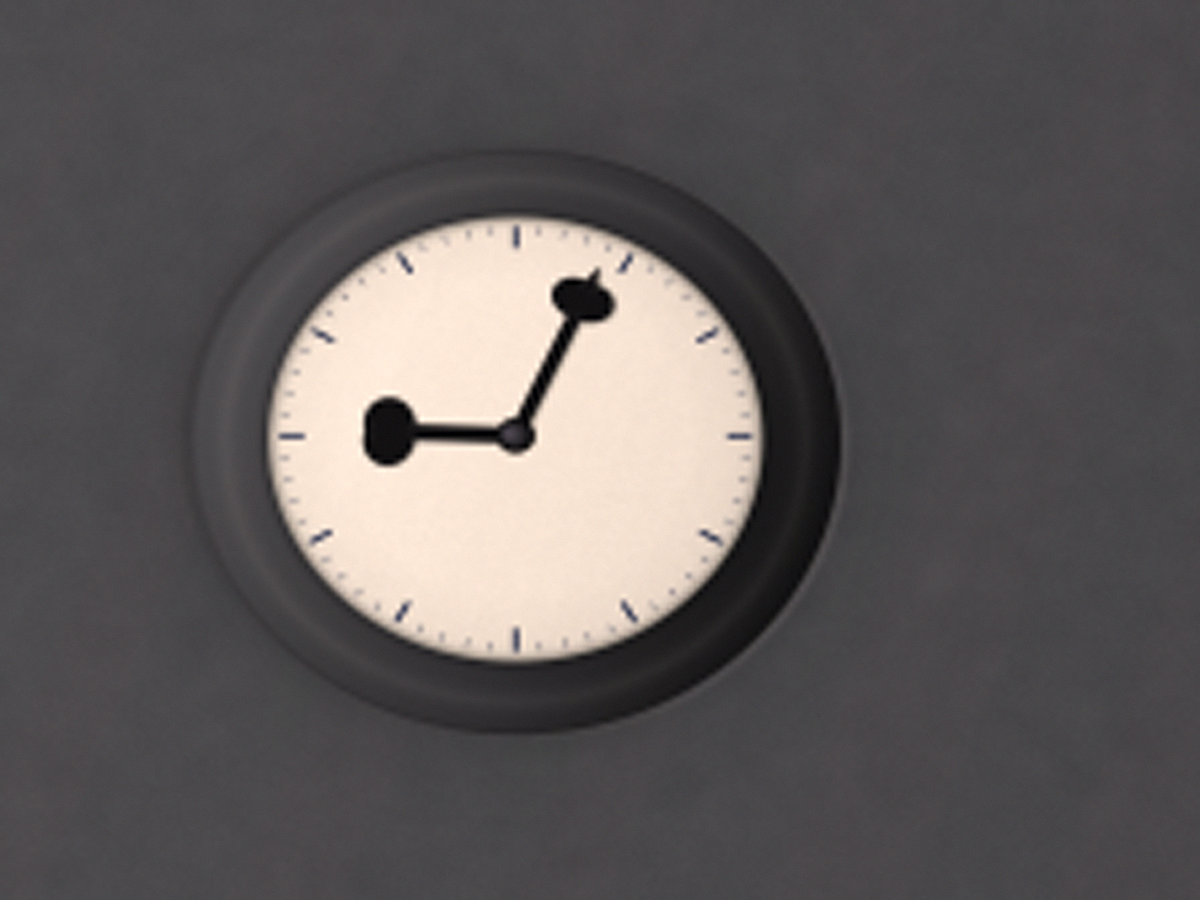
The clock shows h=9 m=4
